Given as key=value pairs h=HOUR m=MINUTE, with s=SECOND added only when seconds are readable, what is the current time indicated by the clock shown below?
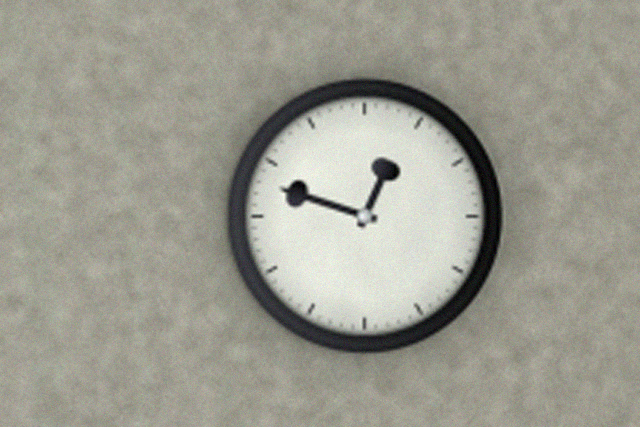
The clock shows h=12 m=48
